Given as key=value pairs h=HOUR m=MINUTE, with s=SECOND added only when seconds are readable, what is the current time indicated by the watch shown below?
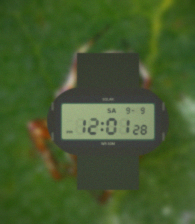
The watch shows h=12 m=1 s=28
